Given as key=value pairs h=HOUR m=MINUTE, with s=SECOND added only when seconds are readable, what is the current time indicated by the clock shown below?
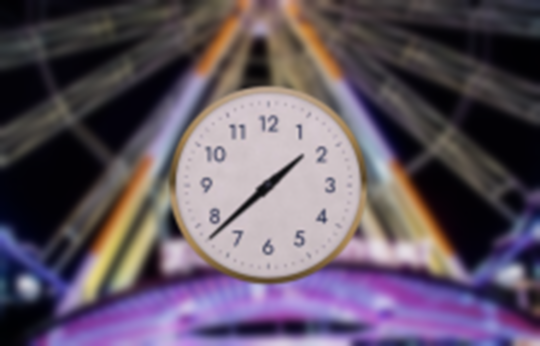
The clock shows h=1 m=38
